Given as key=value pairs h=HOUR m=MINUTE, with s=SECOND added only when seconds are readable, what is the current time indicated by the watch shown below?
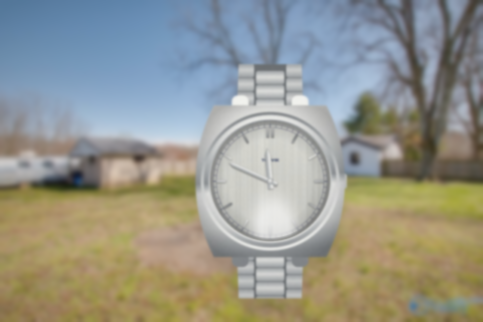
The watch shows h=11 m=49
